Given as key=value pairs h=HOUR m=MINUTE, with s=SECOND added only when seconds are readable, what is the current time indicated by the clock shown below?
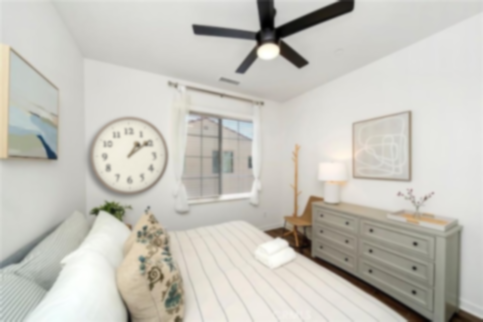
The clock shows h=1 m=9
